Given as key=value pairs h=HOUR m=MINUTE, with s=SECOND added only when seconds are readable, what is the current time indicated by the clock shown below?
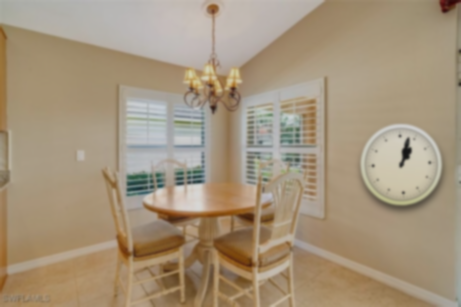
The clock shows h=1 m=3
